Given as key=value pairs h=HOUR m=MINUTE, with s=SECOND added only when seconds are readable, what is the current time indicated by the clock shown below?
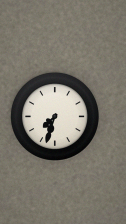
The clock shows h=7 m=33
